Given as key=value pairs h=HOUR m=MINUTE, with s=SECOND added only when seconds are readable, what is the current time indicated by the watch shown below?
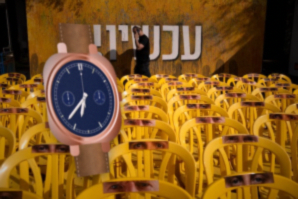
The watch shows h=6 m=38
